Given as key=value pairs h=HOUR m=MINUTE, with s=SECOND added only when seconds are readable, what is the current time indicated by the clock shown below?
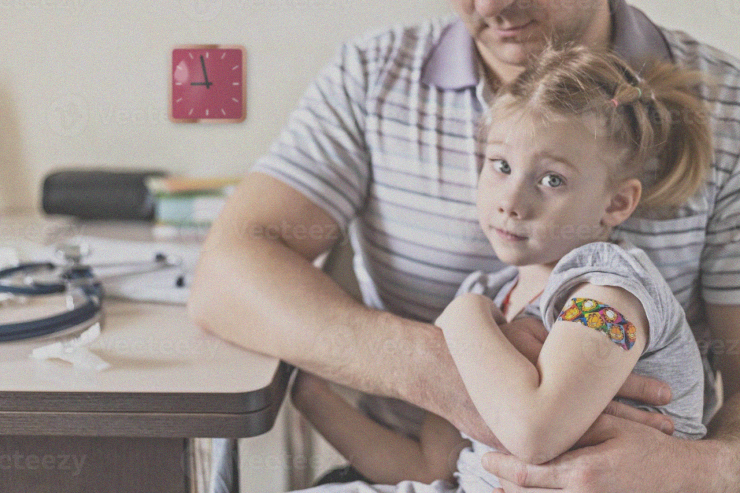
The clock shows h=8 m=58
